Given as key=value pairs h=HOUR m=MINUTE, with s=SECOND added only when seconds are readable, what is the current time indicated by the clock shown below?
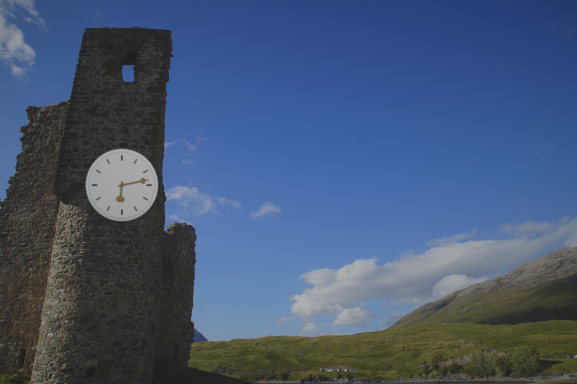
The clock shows h=6 m=13
